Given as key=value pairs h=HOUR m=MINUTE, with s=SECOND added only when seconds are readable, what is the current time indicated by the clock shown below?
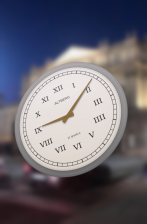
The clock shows h=9 m=9
